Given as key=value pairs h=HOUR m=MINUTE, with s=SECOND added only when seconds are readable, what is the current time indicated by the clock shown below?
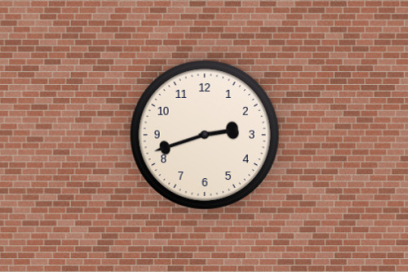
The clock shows h=2 m=42
